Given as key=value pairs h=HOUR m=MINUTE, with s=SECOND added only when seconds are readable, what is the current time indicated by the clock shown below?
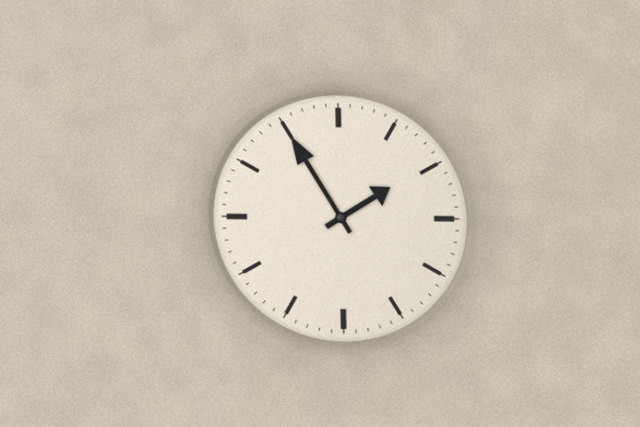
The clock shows h=1 m=55
